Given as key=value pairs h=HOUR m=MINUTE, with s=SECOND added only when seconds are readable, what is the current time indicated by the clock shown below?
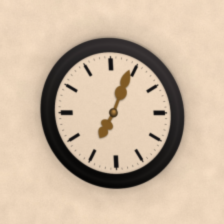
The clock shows h=7 m=4
